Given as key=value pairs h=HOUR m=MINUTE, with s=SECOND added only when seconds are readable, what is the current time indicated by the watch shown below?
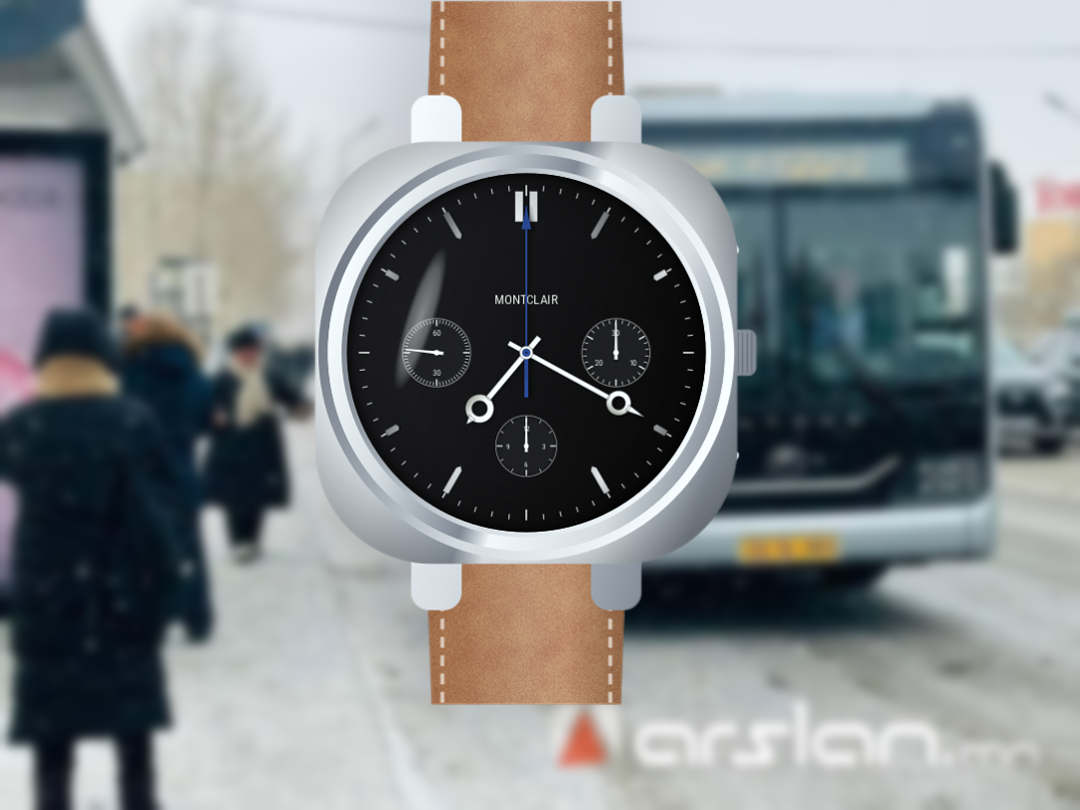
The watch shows h=7 m=19 s=46
